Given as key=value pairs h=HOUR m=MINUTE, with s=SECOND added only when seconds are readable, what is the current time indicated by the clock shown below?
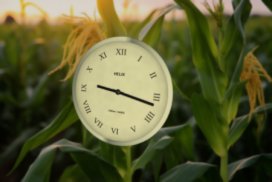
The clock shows h=9 m=17
